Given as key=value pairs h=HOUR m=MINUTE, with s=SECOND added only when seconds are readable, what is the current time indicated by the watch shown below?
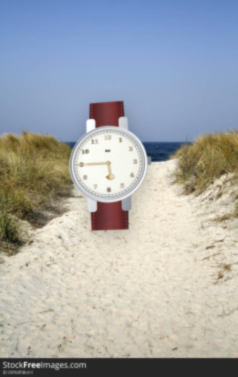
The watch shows h=5 m=45
